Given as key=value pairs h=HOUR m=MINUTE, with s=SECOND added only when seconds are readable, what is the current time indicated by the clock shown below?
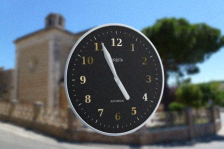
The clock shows h=4 m=56
